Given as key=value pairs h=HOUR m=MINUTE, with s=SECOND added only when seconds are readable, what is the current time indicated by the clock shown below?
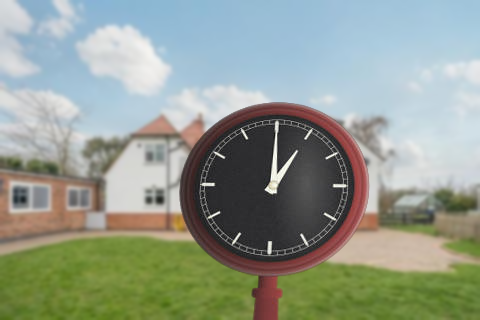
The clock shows h=1 m=0
